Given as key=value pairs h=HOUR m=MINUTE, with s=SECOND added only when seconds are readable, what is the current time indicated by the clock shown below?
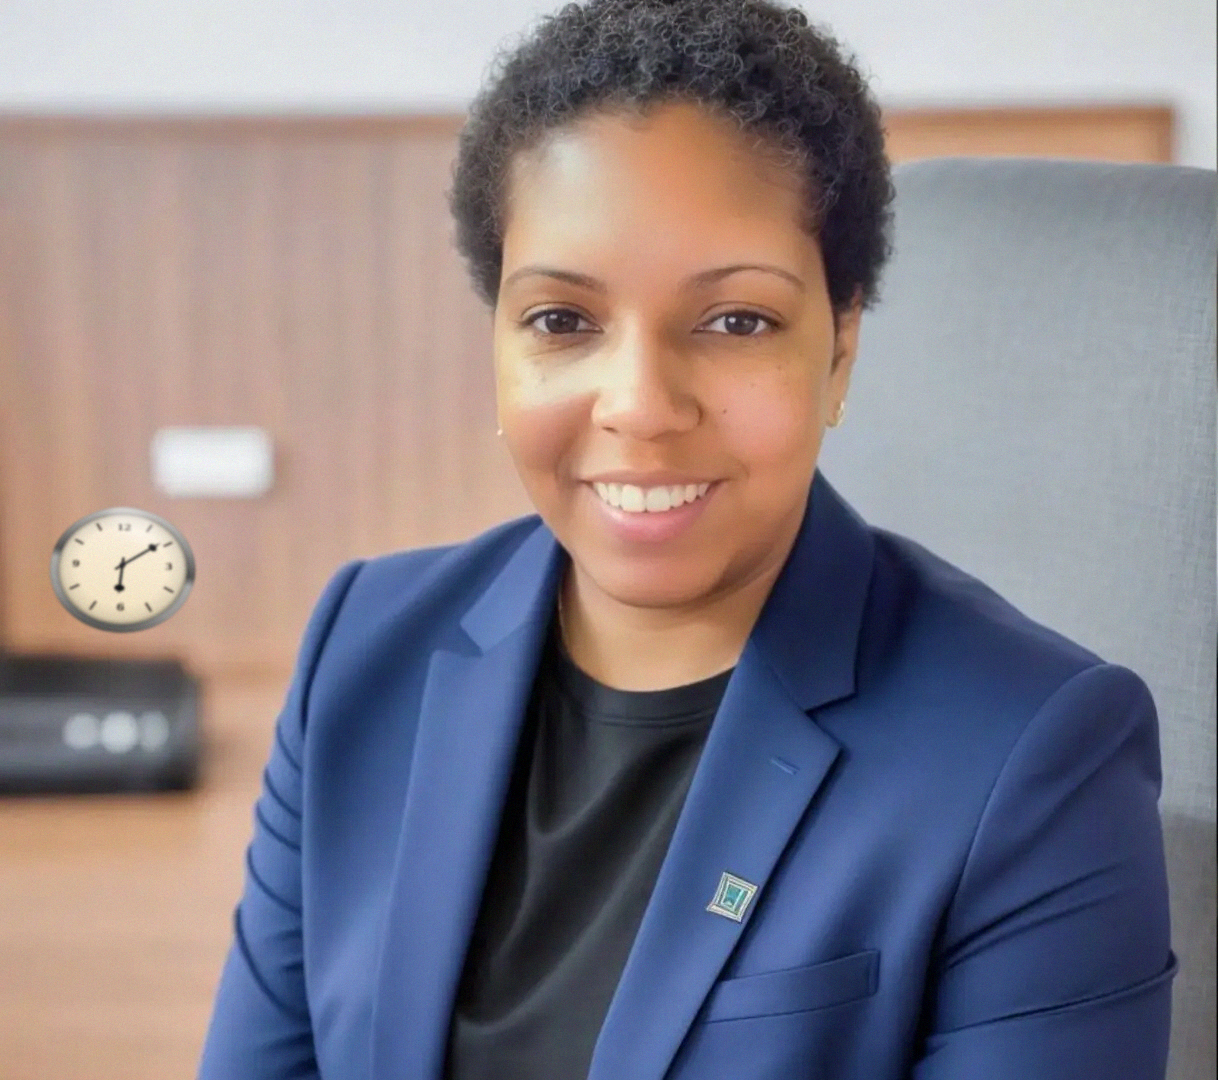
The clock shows h=6 m=9
